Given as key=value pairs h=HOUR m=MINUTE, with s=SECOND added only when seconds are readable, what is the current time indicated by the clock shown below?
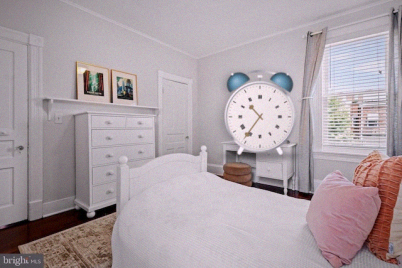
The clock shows h=10 m=36
